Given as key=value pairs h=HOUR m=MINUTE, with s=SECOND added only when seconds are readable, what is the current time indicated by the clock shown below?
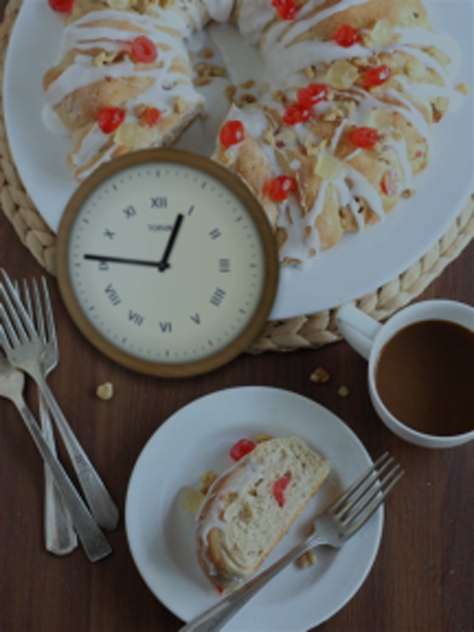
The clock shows h=12 m=46
